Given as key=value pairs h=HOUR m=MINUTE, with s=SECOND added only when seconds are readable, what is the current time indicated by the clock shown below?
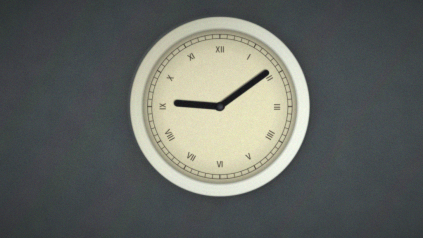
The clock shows h=9 m=9
